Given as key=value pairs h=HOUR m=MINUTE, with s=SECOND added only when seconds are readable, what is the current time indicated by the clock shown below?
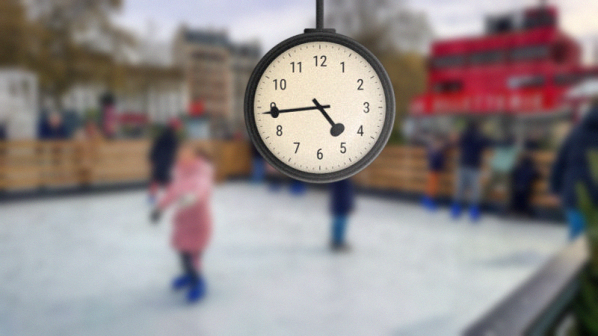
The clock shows h=4 m=44
